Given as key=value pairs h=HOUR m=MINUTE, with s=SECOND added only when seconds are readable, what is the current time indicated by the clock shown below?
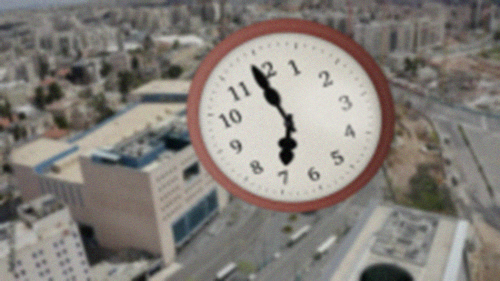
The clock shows h=6 m=59
